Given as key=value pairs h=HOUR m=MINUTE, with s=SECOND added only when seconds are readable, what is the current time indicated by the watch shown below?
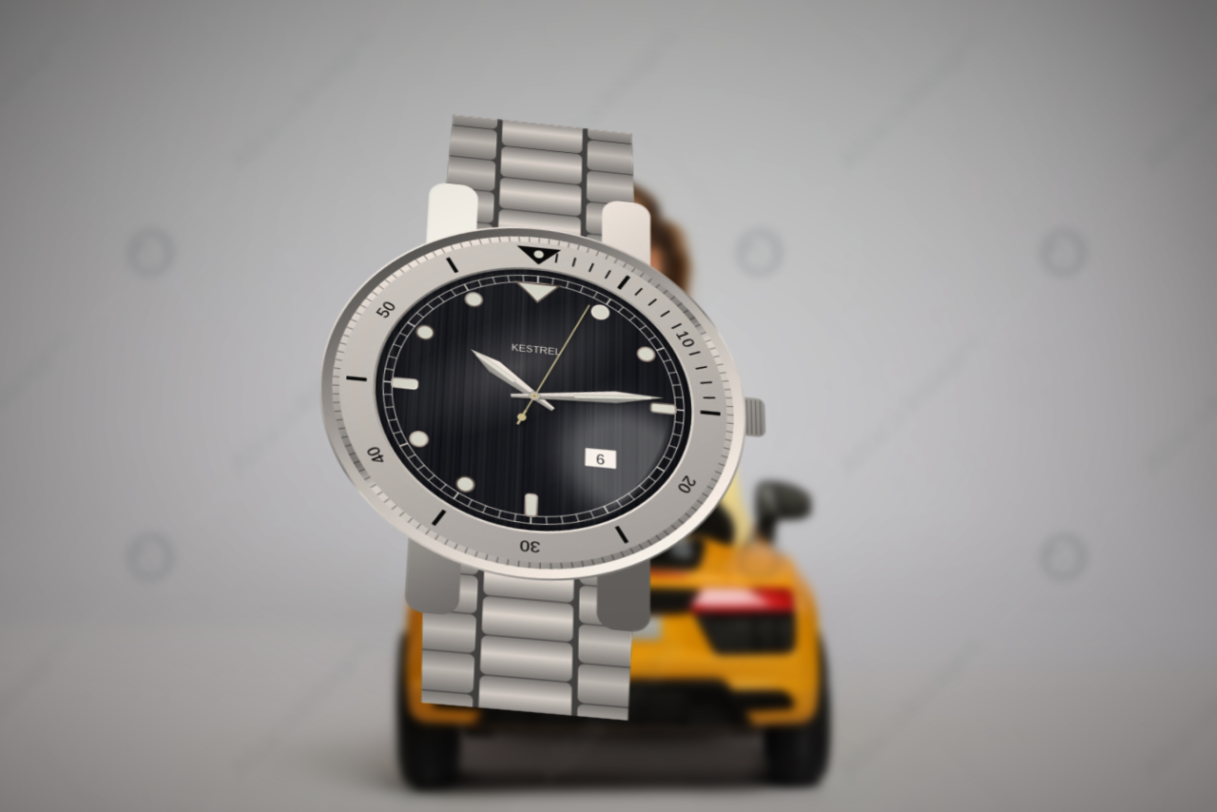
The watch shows h=10 m=14 s=4
